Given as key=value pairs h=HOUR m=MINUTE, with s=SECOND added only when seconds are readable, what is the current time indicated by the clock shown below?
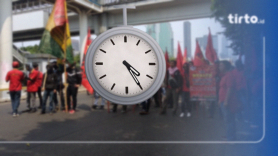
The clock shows h=4 m=25
